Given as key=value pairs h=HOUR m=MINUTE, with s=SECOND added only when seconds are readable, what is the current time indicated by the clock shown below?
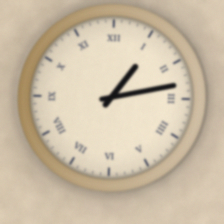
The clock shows h=1 m=13
